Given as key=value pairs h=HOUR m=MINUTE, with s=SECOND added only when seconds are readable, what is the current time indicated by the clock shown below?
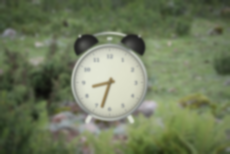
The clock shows h=8 m=33
